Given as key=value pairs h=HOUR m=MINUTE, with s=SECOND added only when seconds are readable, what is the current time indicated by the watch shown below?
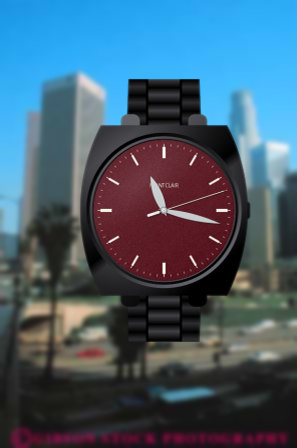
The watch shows h=11 m=17 s=12
